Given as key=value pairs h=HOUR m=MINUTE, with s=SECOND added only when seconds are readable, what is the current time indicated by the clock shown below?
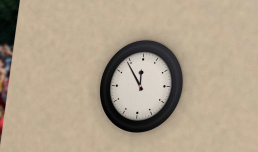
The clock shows h=11 m=54
